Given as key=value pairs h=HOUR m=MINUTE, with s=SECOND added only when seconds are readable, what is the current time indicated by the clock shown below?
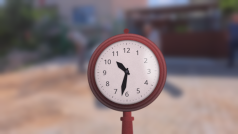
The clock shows h=10 m=32
